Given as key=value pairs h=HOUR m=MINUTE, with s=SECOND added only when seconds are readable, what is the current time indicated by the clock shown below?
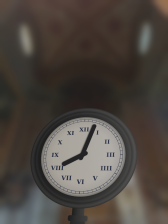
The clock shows h=8 m=3
